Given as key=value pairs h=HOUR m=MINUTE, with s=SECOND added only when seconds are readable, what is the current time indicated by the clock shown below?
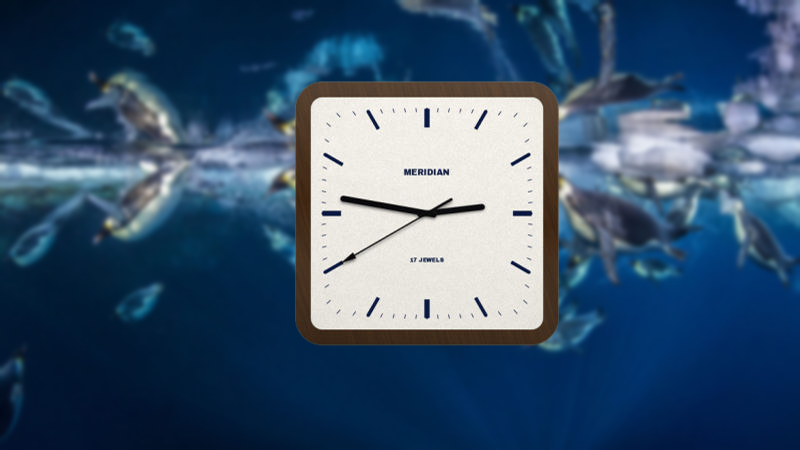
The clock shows h=2 m=46 s=40
